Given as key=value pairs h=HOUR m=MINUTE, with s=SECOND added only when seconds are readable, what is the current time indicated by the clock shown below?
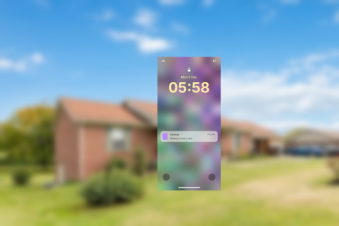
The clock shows h=5 m=58
